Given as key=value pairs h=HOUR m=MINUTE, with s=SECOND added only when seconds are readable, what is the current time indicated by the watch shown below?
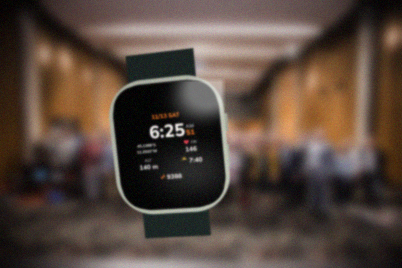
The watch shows h=6 m=25
